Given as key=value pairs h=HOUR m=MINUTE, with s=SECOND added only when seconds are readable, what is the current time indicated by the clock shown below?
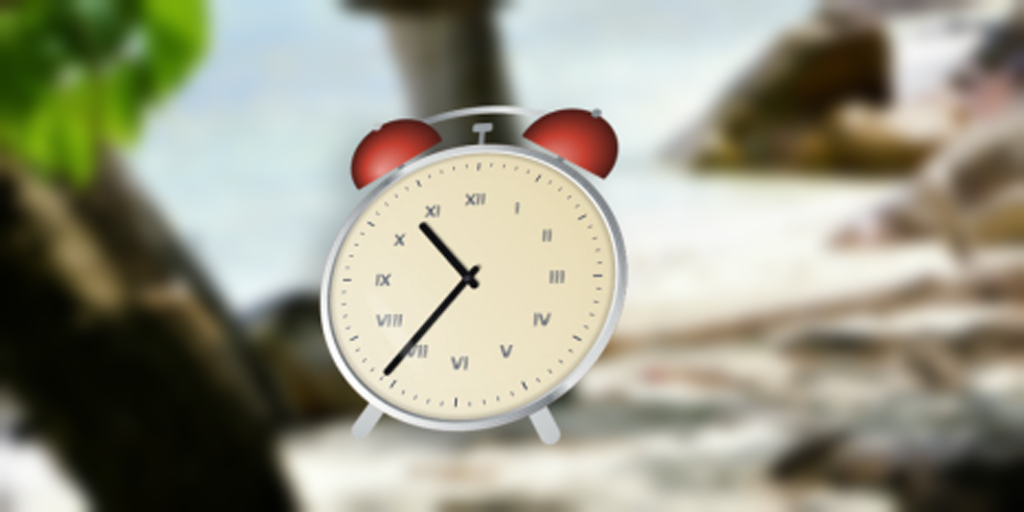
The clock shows h=10 m=36
